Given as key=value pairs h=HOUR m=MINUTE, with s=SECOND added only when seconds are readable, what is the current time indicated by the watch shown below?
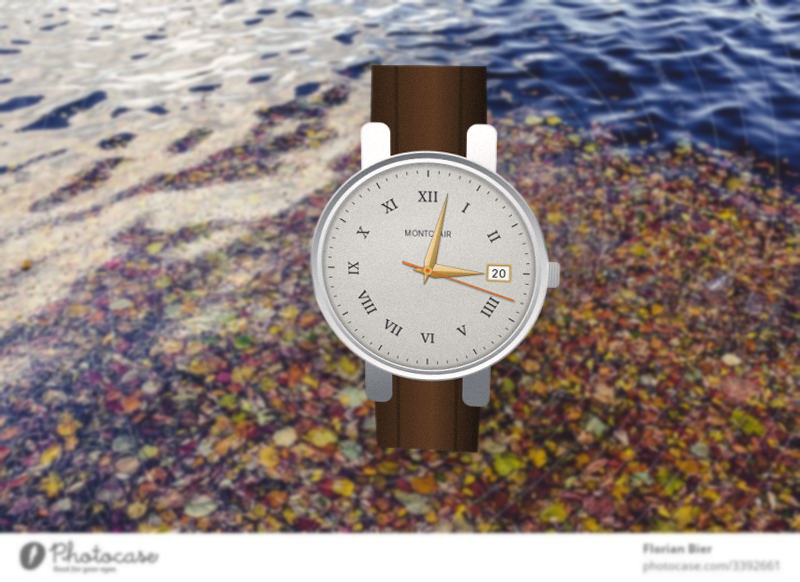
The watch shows h=3 m=2 s=18
